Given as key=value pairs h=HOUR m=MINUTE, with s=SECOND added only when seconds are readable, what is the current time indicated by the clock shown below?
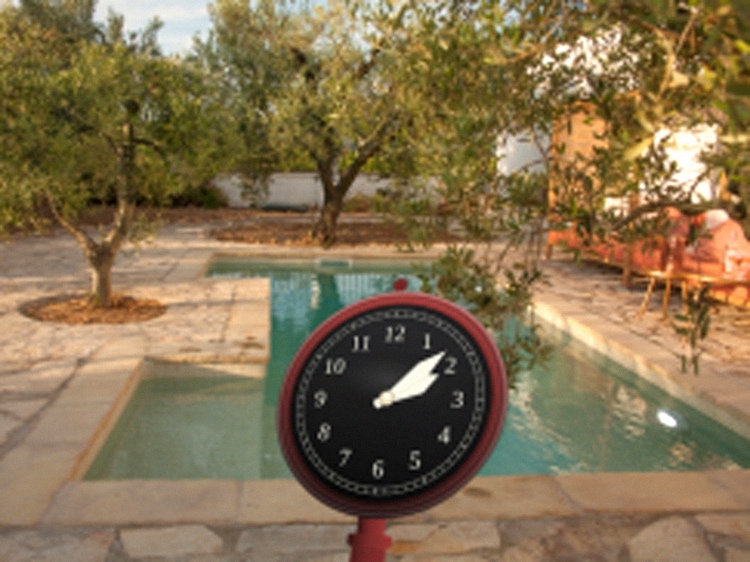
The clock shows h=2 m=8
